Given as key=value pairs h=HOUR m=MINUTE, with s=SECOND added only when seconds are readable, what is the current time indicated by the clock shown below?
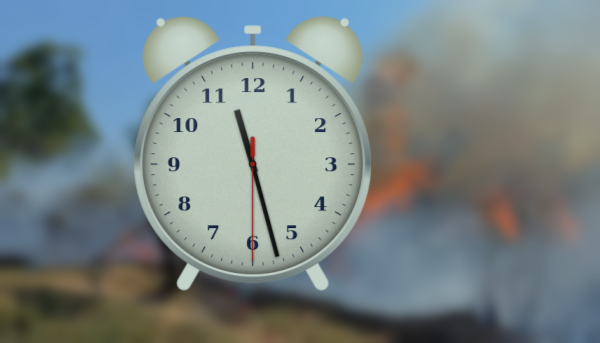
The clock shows h=11 m=27 s=30
